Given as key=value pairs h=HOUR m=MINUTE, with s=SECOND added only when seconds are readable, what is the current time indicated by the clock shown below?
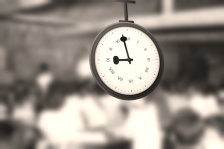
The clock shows h=8 m=58
